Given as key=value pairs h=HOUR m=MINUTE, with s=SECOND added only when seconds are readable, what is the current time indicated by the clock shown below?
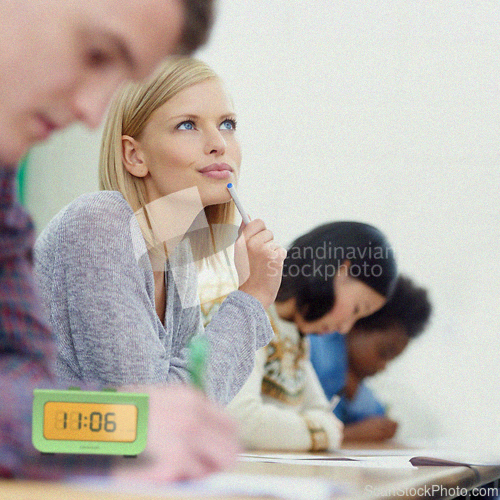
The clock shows h=11 m=6
